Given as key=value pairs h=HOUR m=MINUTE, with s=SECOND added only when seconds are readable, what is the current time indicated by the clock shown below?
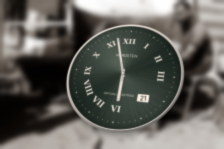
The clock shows h=5 m=57
